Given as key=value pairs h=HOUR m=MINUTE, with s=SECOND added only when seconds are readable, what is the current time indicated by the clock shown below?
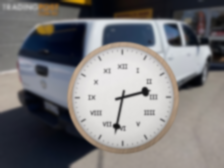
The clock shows h=2 m=32
